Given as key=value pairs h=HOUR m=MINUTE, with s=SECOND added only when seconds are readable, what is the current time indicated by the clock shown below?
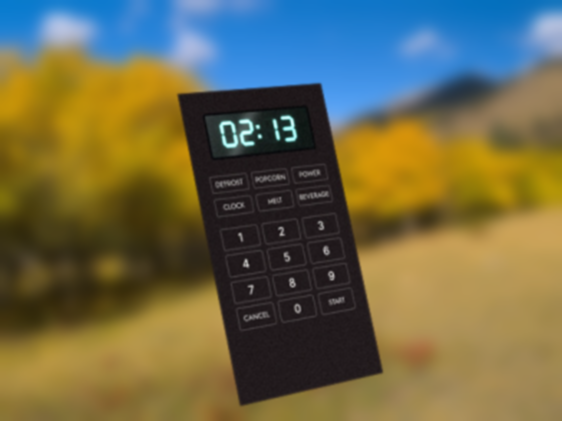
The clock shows h=2 m=13
